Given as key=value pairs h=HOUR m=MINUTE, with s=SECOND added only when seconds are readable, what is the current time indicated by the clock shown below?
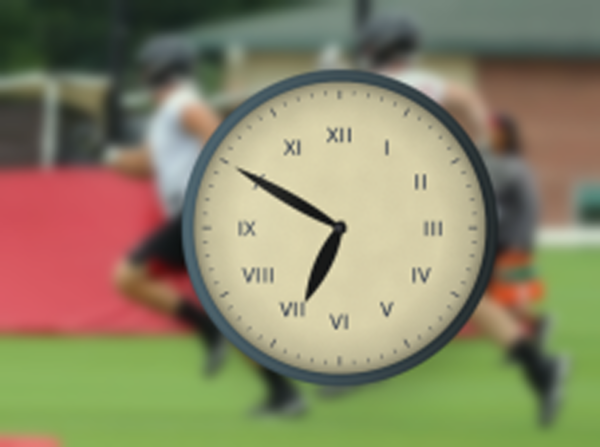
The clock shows h=6 m=50
